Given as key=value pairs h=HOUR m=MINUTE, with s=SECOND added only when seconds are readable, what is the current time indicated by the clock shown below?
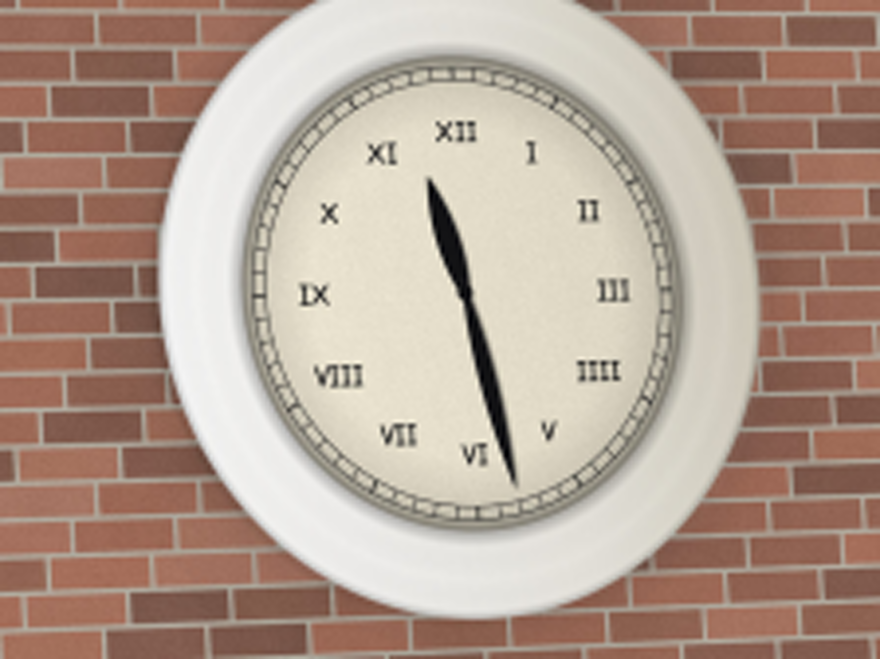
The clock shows h=11 m=28
